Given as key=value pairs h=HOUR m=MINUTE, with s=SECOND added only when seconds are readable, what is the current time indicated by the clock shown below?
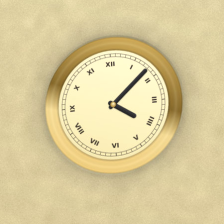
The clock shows h=4 m=8
